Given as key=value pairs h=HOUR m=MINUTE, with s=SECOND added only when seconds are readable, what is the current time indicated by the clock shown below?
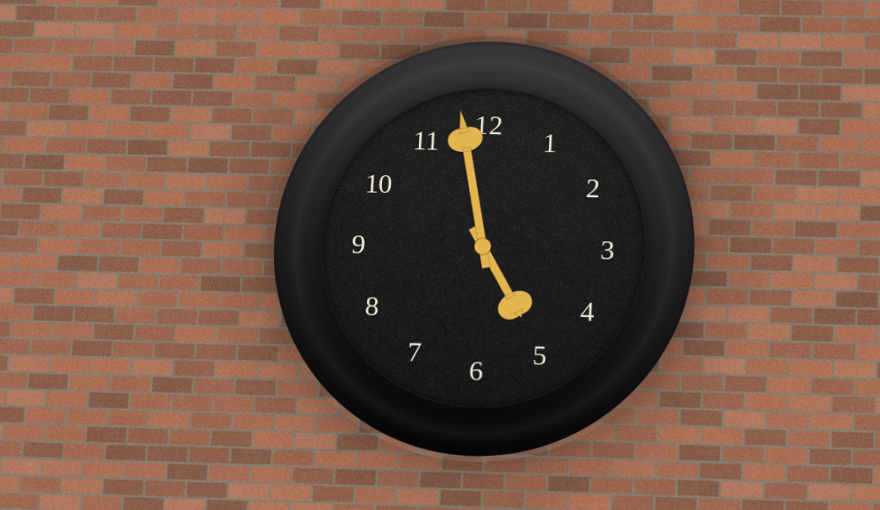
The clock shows h=4 m=58
